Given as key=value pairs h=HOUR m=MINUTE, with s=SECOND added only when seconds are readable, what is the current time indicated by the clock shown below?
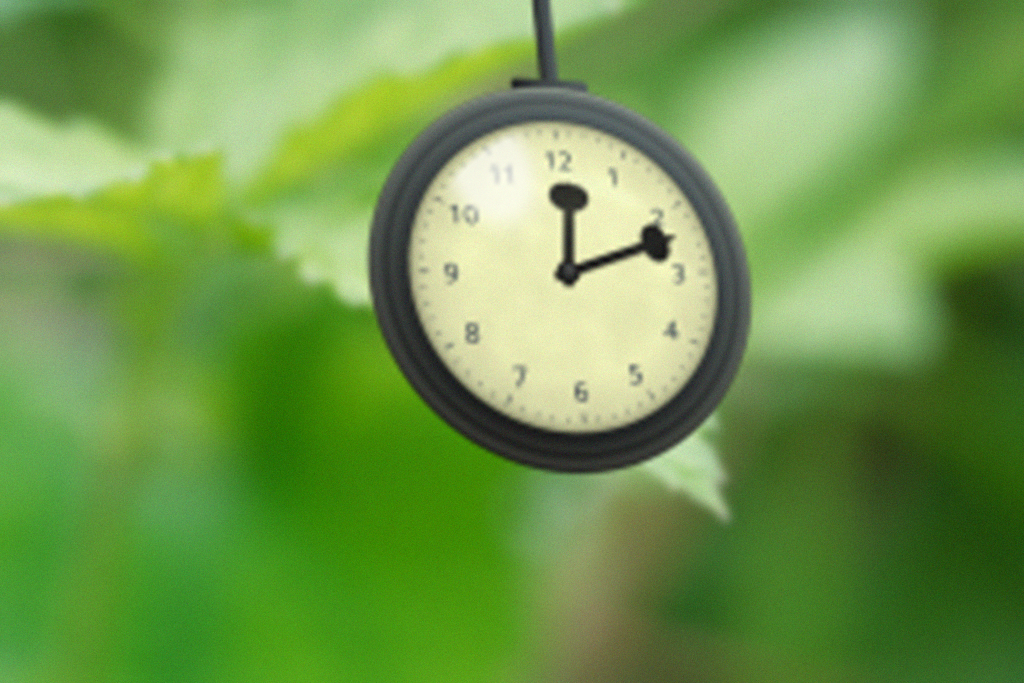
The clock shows h=12 m=12
